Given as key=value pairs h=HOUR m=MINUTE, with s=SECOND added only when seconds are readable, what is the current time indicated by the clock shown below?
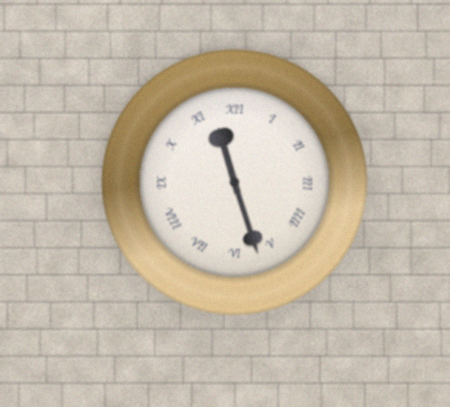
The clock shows h=11 m=27
